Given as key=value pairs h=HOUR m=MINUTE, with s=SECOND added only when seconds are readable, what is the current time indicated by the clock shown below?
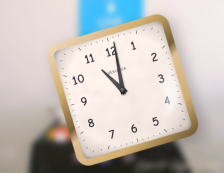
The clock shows h=11 m=1
